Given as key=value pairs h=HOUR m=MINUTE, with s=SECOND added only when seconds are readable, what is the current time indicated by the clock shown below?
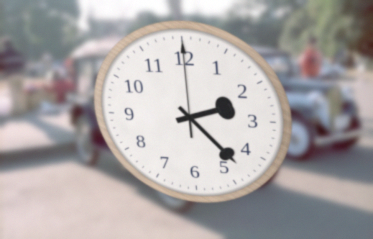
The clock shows h=2 m=23 s=0
